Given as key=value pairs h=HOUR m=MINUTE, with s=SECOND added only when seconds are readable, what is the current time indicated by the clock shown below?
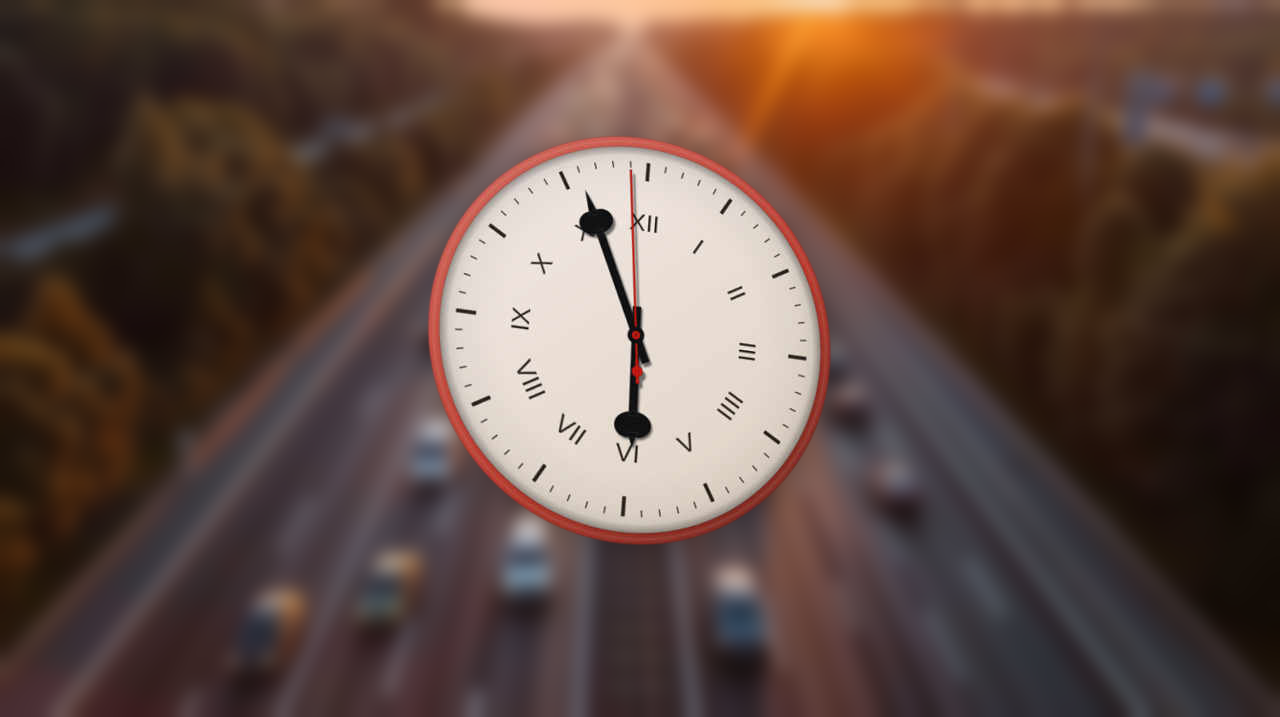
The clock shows h=5 m=55 s=59
